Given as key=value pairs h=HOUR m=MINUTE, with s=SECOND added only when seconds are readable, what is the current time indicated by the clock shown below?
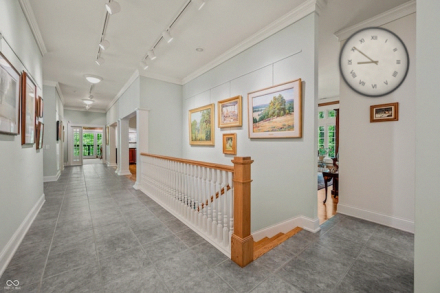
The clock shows h=8 m=51
